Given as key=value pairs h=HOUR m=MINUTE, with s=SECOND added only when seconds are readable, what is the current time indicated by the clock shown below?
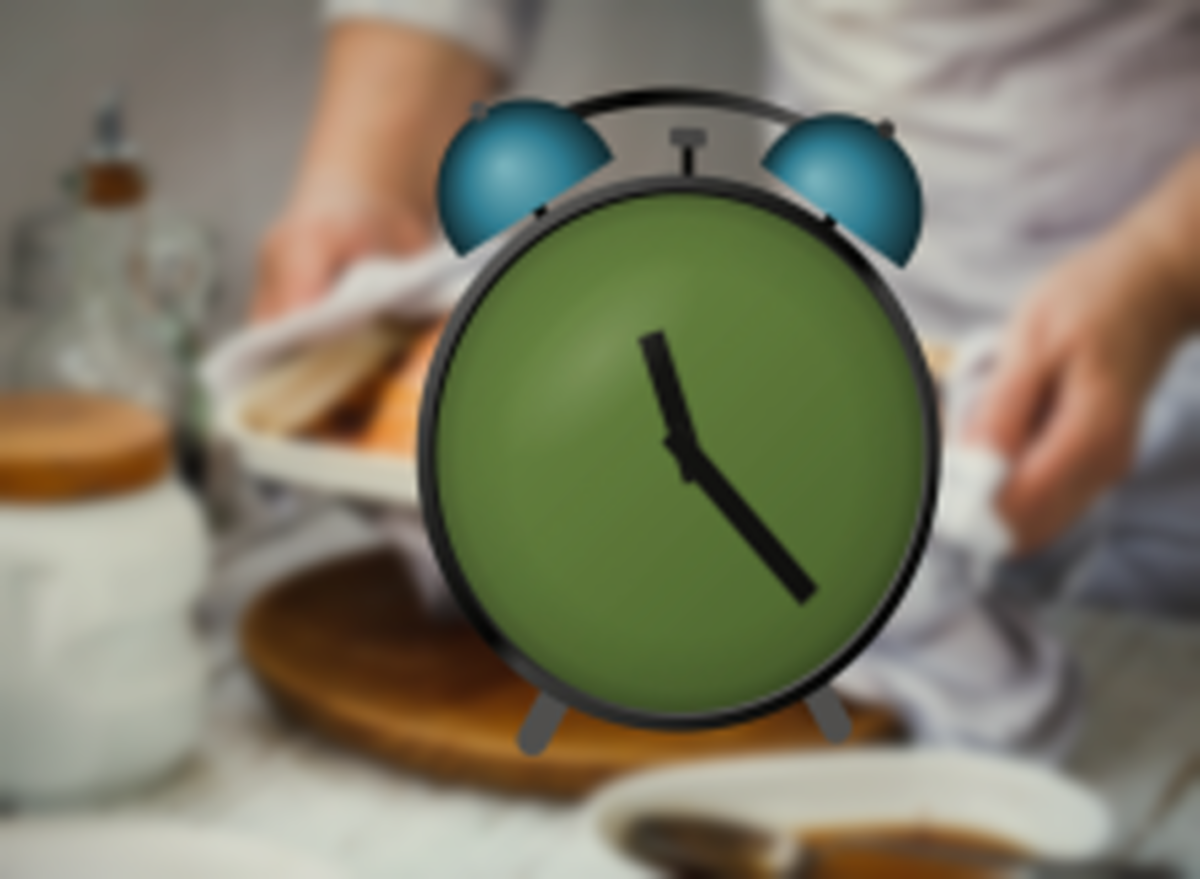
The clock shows h=11 m=23
